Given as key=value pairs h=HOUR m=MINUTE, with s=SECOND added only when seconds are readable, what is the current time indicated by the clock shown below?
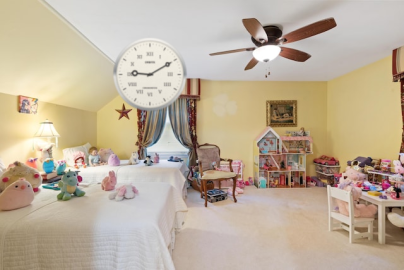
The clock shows h=9 m=10
